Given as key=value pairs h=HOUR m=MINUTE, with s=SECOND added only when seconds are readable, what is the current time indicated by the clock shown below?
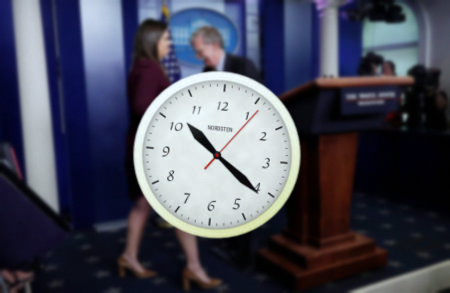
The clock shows h=10 m=21 s=6
